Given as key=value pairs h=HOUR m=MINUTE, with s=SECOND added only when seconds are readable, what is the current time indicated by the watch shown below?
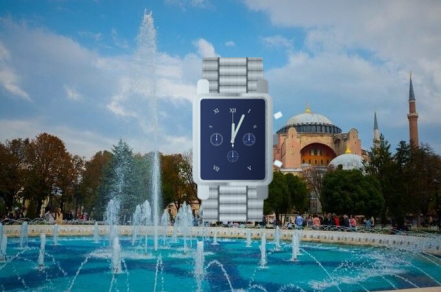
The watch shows h=12 m=4
